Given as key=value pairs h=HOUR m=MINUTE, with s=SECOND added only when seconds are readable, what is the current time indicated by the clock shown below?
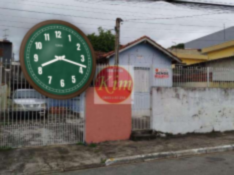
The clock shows h=8 m=18
